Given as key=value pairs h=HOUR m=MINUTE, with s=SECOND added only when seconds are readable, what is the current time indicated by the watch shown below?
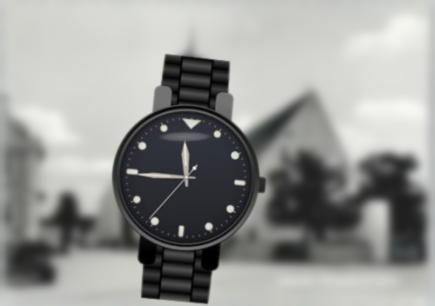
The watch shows h=11 m=44 s=36
